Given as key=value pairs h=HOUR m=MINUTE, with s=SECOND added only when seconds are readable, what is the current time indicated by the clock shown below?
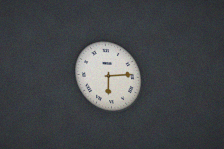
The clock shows h=6 m=14
